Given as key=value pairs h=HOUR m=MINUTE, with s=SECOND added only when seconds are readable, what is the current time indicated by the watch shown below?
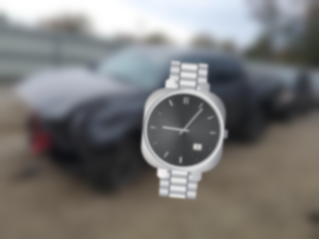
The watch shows h=9 m=6
